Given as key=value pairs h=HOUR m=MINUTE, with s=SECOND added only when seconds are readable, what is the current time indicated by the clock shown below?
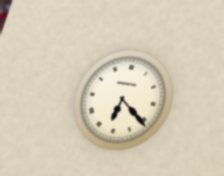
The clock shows h=6 m=21
